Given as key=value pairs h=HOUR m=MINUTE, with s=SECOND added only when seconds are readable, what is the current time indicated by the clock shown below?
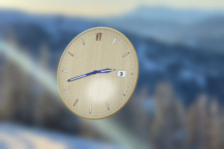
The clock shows h=2 m=42
